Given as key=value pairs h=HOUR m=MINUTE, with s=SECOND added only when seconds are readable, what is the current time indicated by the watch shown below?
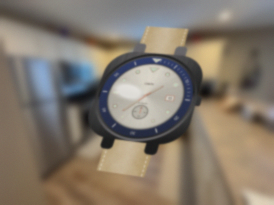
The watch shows h=1 m=37
